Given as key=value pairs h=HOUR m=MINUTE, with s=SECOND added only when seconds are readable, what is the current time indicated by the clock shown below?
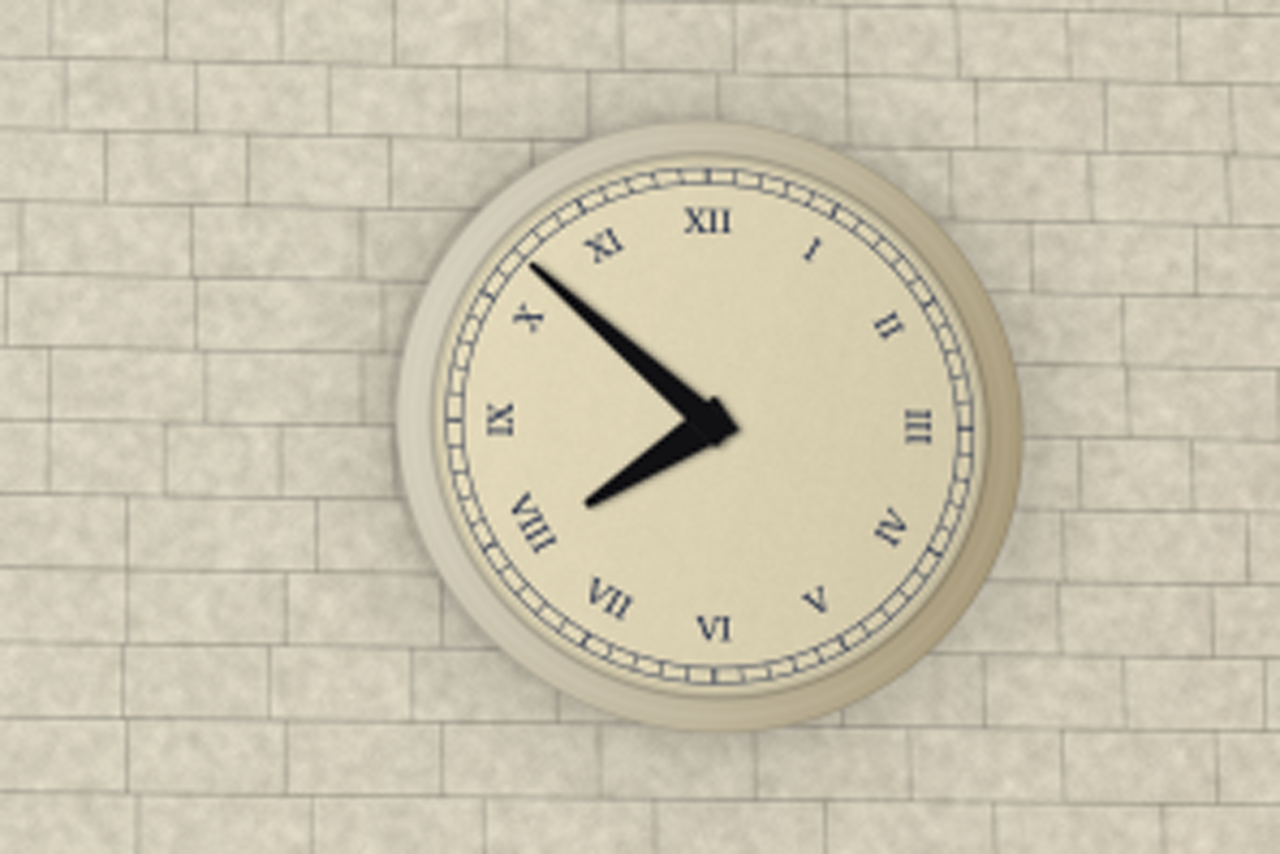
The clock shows h=7 m=52
